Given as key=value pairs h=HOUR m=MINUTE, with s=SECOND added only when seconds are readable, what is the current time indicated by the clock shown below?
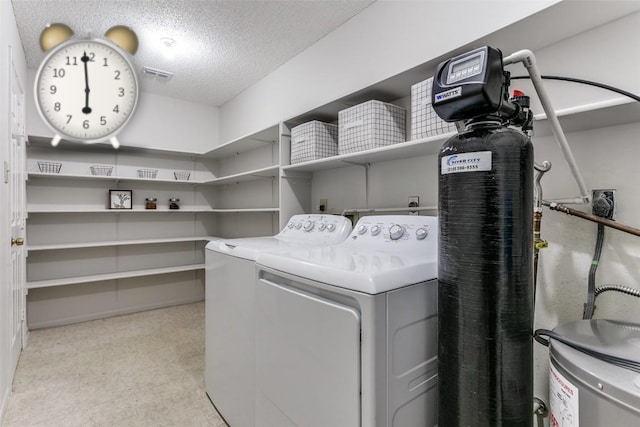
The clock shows h=5 m=59
